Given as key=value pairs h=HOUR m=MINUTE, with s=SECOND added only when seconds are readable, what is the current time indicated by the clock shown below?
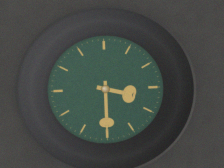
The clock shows h=3 m=30
